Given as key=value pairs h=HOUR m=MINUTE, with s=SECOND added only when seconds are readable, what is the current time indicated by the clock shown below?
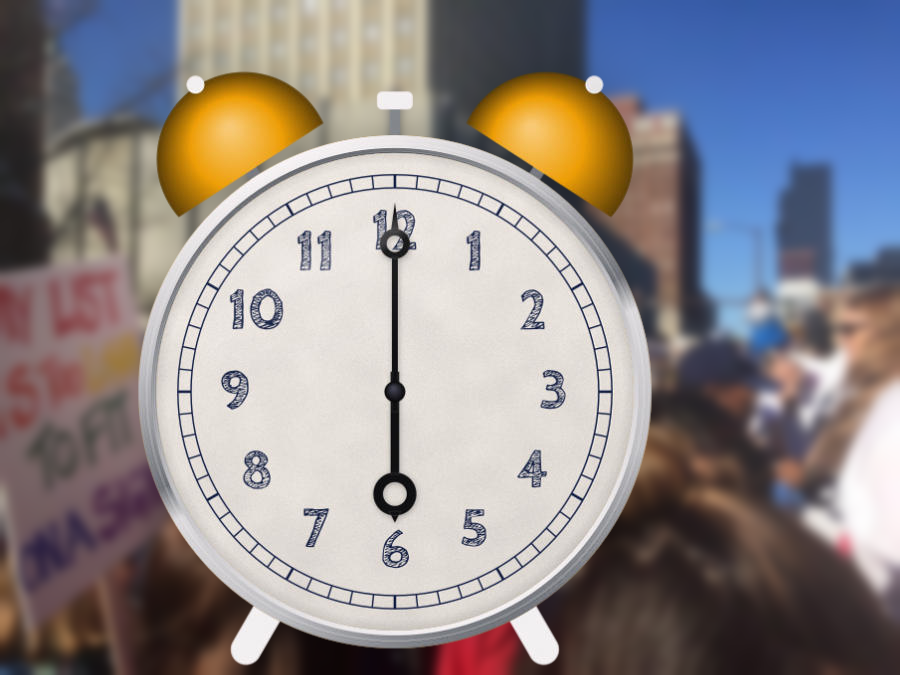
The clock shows h=6 m=0
